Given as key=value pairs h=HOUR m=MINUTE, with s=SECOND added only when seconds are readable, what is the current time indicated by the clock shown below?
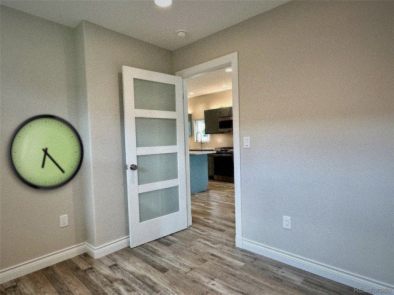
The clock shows h=6 m=23
